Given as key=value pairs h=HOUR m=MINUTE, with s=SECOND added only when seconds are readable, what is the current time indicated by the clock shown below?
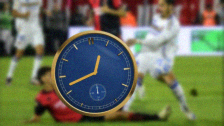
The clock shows h=12 m=42
